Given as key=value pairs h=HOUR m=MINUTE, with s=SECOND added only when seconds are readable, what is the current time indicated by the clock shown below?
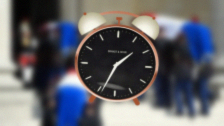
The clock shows h=1 m=34
